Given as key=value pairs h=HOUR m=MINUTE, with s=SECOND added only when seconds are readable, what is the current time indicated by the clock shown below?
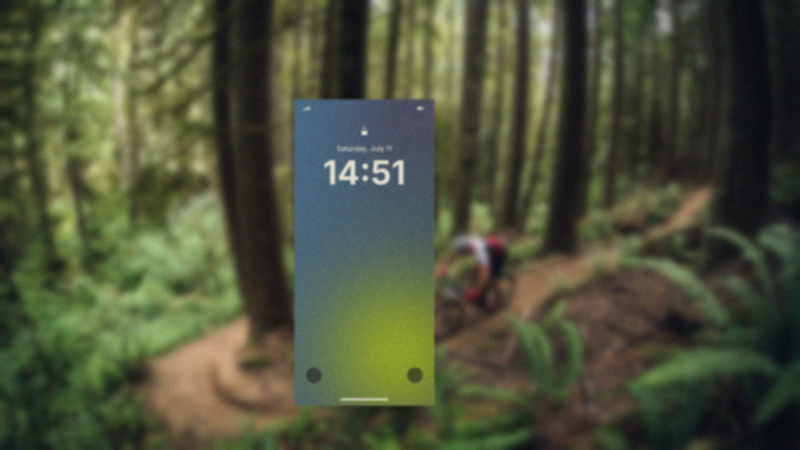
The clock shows h=14 m=51
